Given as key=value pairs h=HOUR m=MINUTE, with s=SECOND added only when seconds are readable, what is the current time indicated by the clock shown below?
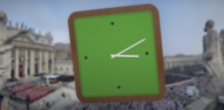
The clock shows h=3 m=11
